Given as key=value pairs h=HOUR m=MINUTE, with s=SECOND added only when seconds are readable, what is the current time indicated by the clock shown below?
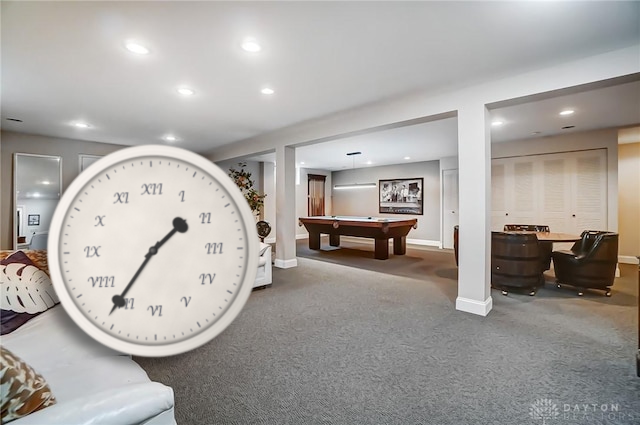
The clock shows h=1 m=36
